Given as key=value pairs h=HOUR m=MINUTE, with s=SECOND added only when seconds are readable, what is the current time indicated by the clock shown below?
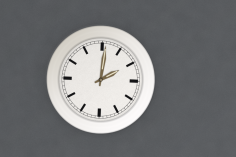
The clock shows h=2 m=1
